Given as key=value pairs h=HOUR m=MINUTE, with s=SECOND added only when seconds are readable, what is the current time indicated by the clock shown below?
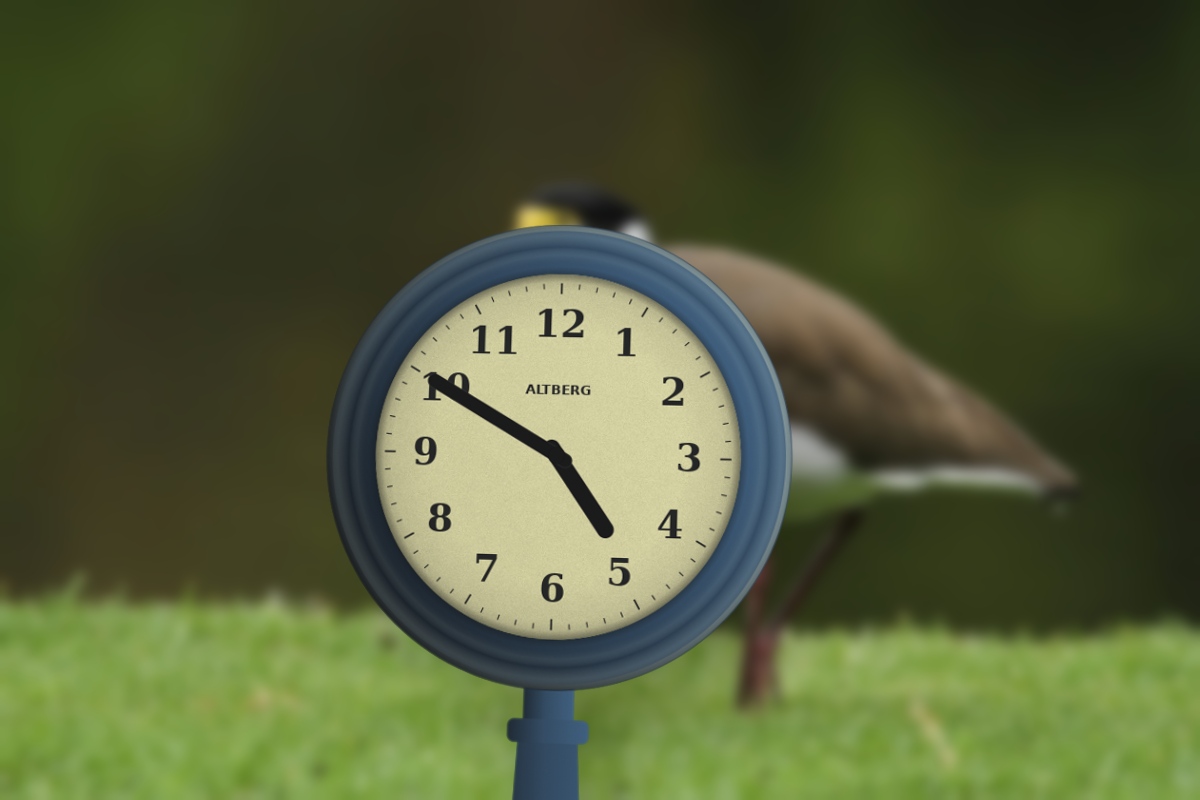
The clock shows h=4 m=50
